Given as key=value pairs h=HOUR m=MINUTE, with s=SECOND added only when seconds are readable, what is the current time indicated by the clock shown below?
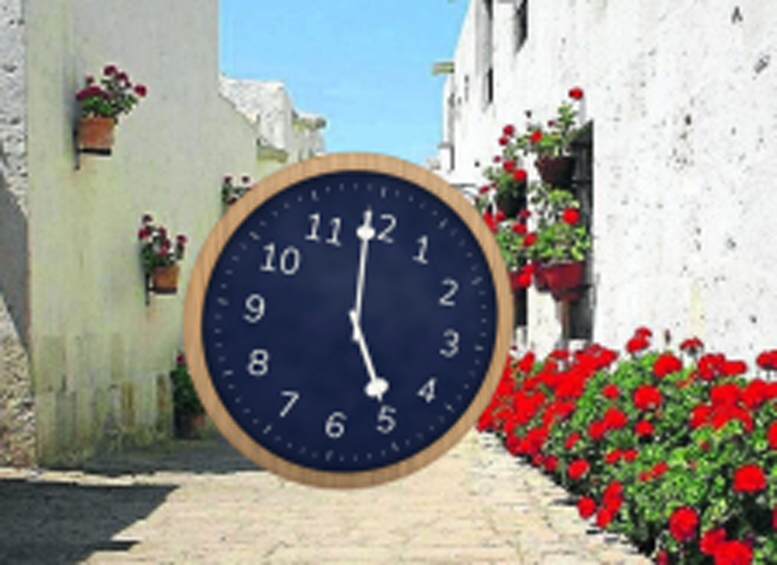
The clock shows h=4 m=59
